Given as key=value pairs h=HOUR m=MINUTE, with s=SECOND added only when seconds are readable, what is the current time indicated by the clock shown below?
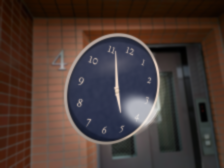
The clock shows h=4 m=56
